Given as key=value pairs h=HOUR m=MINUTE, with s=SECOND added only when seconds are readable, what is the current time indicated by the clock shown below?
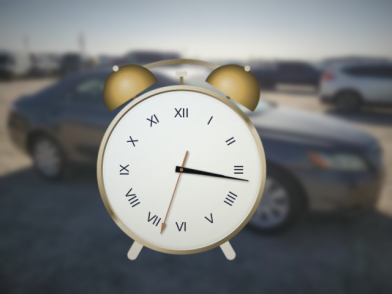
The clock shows h=3 m=16 s=33
